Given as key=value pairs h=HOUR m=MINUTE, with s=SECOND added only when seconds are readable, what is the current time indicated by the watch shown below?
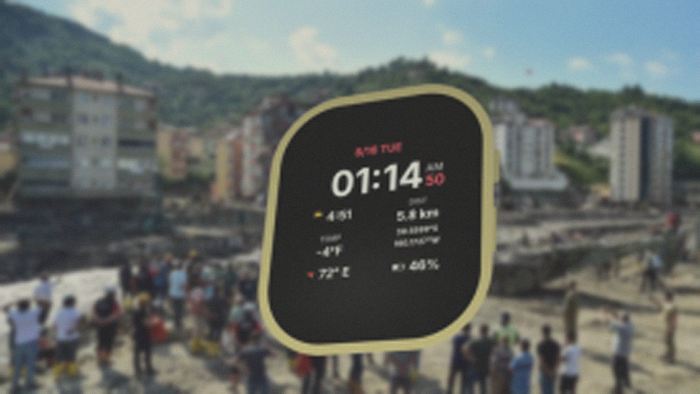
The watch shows h=1 m=14
